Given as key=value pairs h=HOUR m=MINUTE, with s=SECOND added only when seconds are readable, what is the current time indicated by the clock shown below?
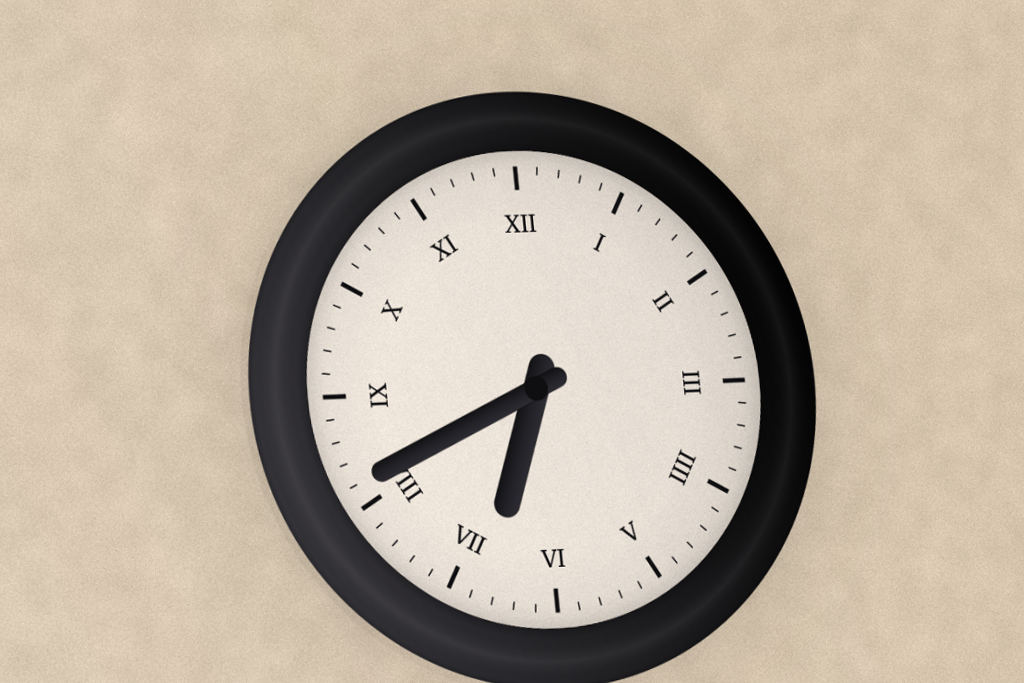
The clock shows h=6 m=41
